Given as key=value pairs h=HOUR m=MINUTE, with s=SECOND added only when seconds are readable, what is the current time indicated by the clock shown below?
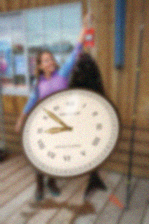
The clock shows h=8 m=52
